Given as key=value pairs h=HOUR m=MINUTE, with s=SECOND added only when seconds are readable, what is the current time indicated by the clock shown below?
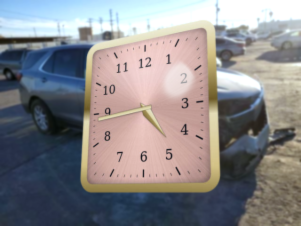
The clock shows h=4 m=44
